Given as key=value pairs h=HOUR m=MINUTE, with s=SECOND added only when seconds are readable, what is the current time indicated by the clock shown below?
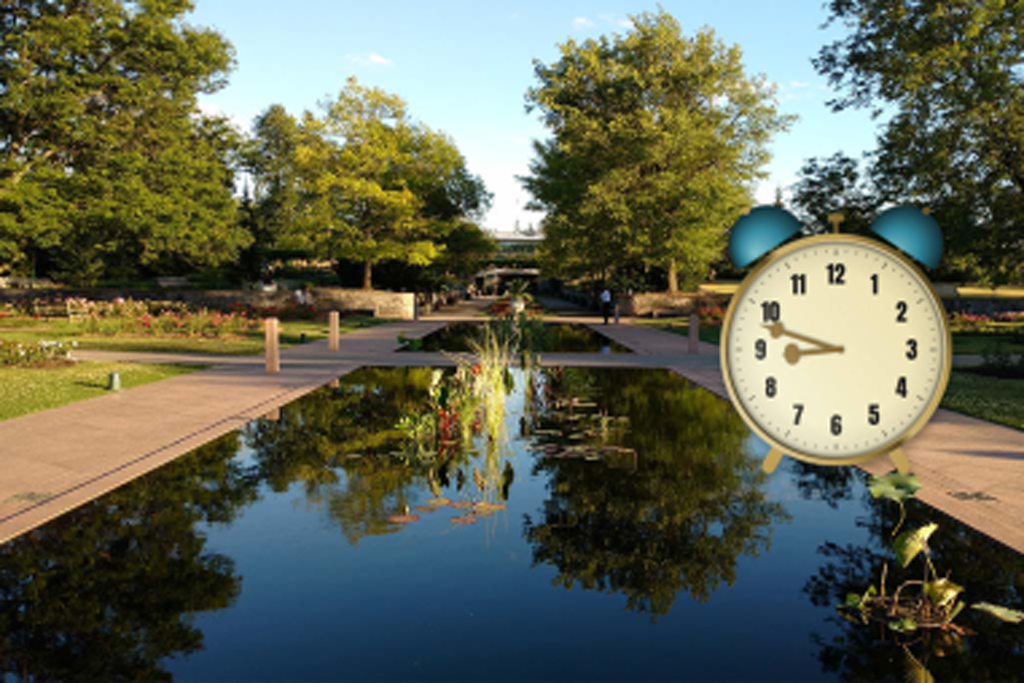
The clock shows h=8 m=48
